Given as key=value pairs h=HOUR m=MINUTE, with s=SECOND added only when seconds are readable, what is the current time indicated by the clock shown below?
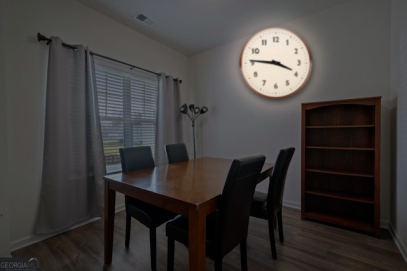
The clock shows h=3 m=46
